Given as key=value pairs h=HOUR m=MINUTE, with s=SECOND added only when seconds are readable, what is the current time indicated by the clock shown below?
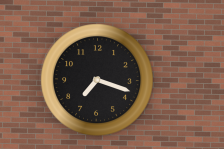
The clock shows h=7 m=18
